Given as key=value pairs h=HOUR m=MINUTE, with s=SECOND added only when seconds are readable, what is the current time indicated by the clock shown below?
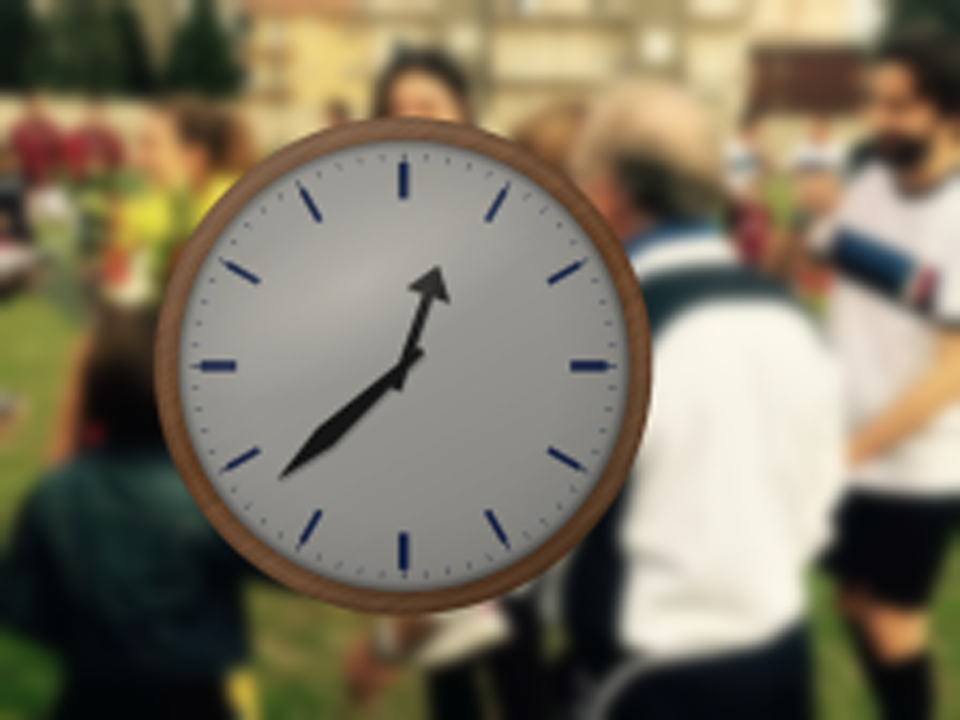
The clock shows h=12 m=38
